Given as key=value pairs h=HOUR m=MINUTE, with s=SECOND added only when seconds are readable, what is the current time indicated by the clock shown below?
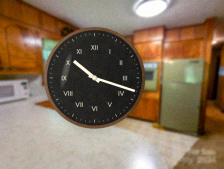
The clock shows h=10 m=18
